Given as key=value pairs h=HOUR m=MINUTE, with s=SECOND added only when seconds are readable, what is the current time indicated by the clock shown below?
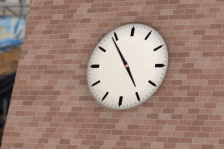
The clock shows h=4 m=54
